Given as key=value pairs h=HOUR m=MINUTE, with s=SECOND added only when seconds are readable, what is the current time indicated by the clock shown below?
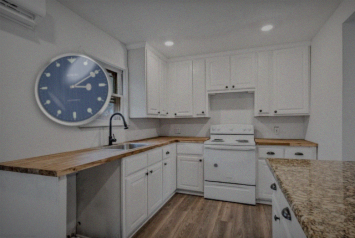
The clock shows h=3 m=10
